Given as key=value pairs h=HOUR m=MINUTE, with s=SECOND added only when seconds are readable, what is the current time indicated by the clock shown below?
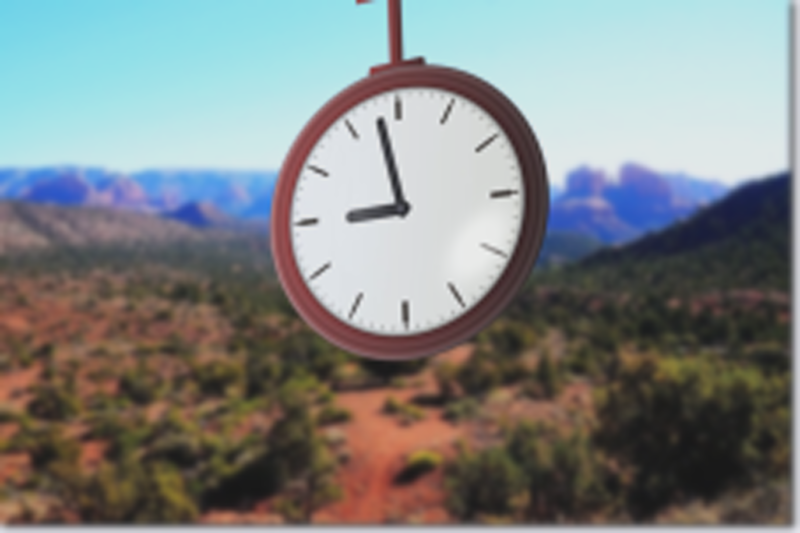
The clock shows h=8 m=58
